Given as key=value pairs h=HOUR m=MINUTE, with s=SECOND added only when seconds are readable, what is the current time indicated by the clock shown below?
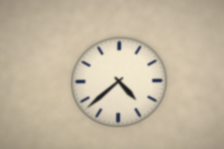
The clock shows h=4 m=38
